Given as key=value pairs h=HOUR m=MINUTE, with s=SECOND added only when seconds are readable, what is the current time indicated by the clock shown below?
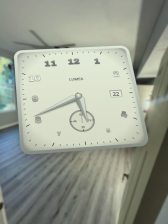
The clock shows h=5 m=41
